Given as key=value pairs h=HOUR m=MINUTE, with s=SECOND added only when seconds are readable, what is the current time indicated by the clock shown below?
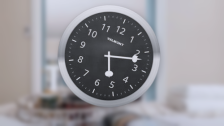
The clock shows h=5 m=12
